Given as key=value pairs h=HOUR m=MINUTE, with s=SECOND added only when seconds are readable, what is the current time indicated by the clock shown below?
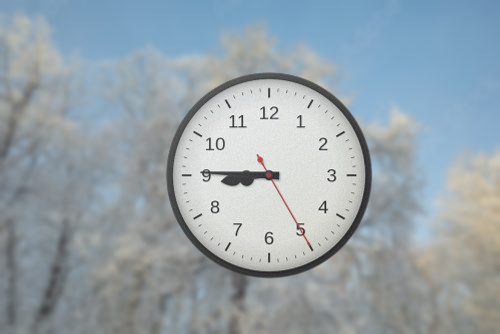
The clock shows h=8 m=45 s=25
